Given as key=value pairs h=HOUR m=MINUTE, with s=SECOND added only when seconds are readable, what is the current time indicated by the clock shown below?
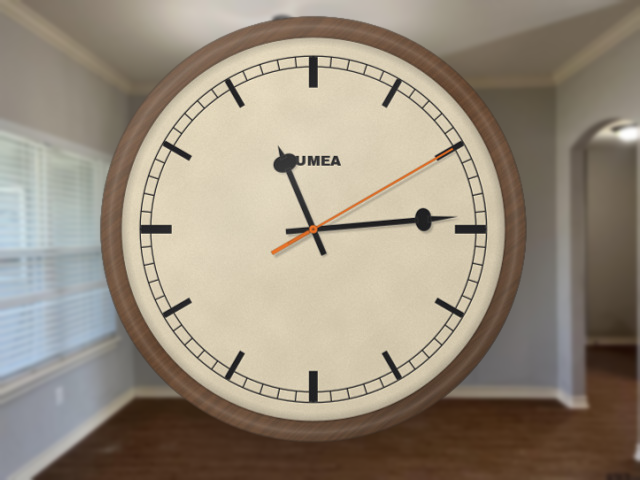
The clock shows h=11 m=14 s=10
